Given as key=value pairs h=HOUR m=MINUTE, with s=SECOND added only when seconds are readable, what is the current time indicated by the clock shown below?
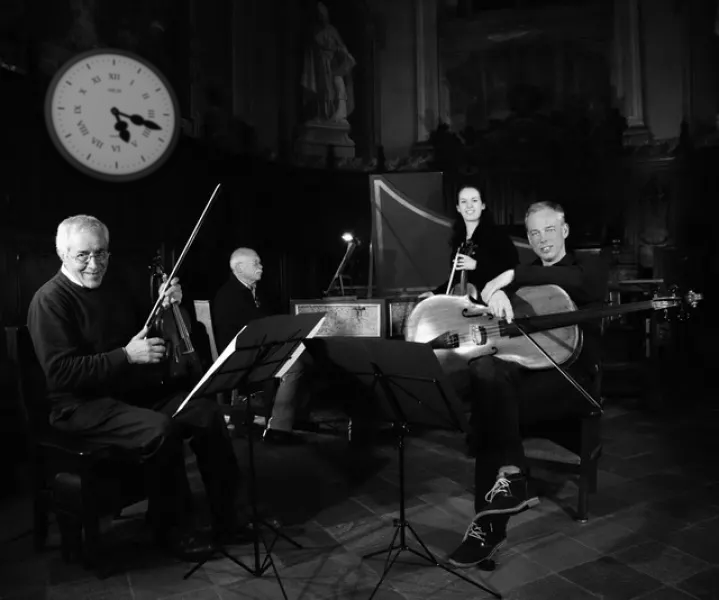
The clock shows h=5 m=18
